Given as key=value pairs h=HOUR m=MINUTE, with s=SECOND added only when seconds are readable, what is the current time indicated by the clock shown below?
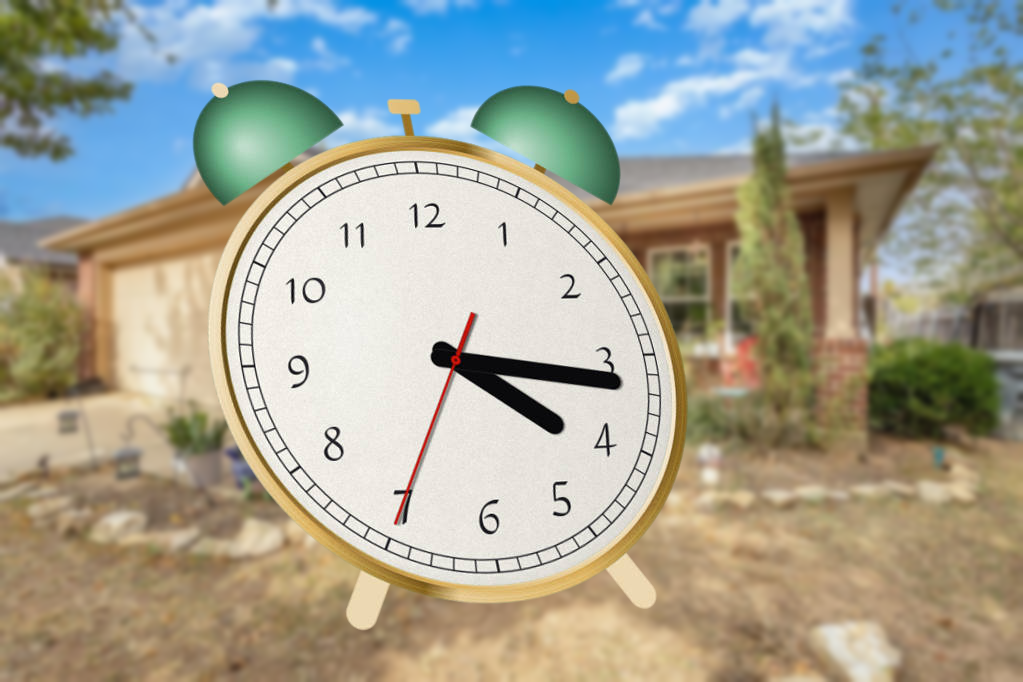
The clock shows h=4 m=16 s=35
